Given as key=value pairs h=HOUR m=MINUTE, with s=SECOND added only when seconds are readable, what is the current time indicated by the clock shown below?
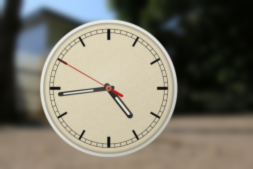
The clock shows h=4 m=43 s=50
